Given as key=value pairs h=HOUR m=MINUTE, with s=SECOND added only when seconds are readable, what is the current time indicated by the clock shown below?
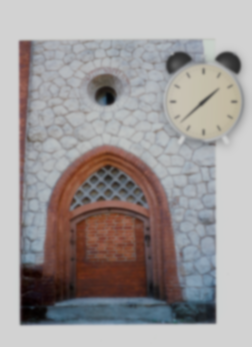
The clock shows h=1 m=38
